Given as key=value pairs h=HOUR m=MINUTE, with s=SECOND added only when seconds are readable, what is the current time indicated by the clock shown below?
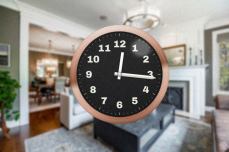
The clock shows h=12 m=16
